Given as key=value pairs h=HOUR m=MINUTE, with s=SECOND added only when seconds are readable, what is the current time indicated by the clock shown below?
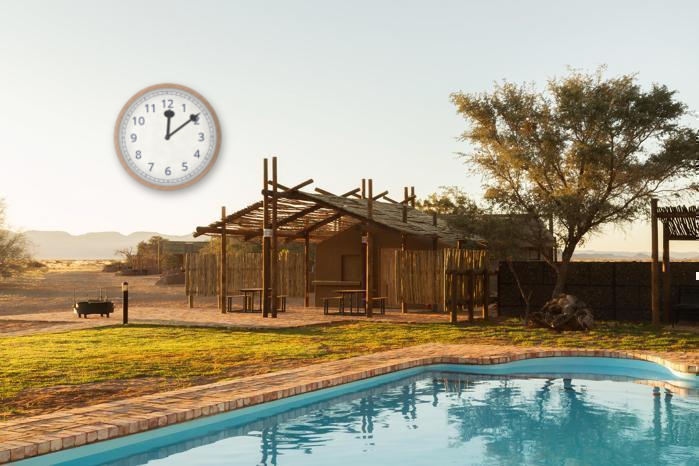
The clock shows h=12 m=9
